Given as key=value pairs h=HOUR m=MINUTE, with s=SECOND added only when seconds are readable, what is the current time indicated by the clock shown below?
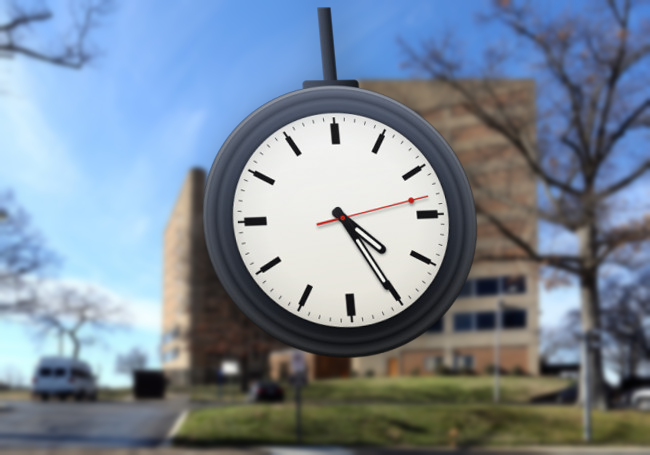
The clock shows h=4 m=25 s=13
